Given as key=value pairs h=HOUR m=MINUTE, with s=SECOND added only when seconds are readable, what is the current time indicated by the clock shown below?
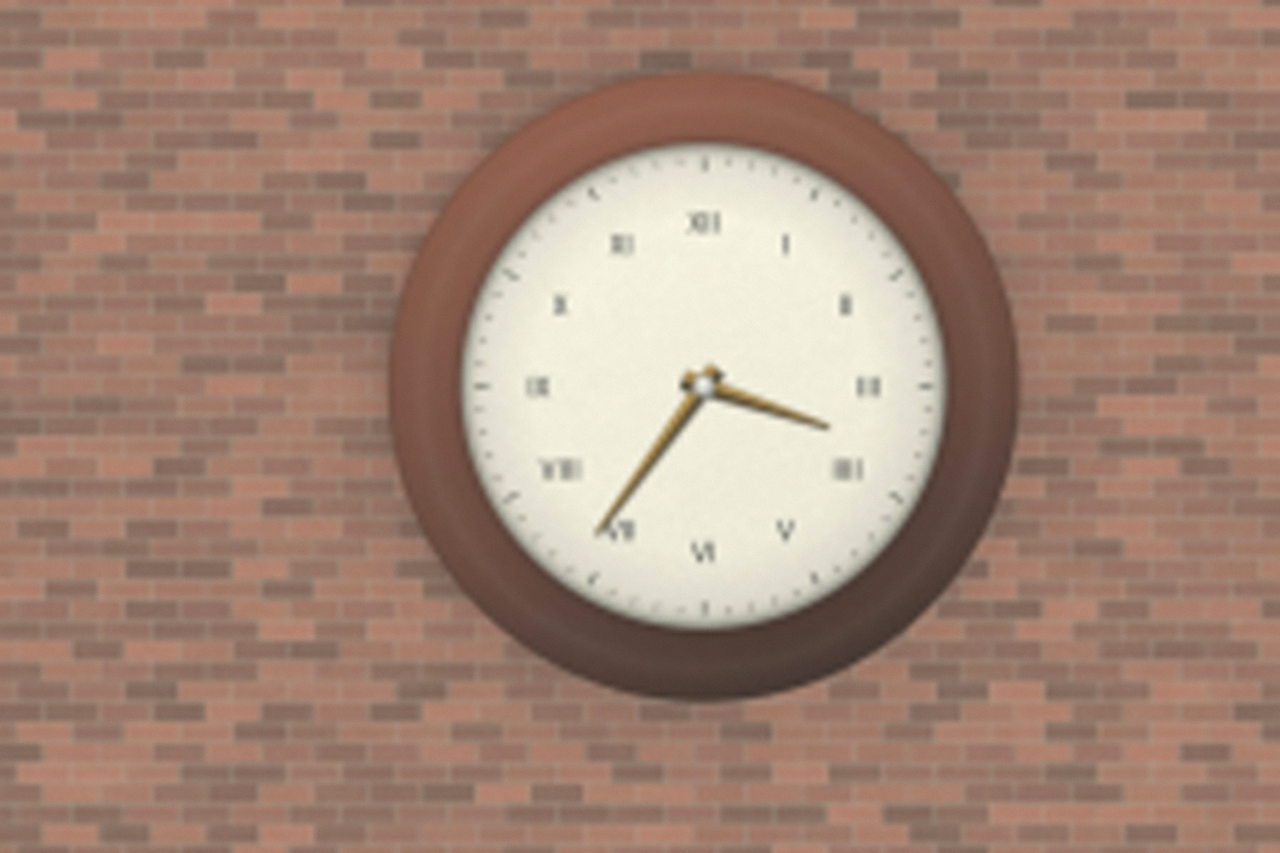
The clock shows h=3 m=36
